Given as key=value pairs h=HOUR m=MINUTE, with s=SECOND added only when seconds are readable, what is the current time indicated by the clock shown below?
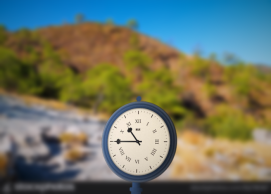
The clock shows h=10 m=45
